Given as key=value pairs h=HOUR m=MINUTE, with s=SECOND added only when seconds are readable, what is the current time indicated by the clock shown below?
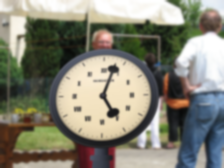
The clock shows h=5 m=3
